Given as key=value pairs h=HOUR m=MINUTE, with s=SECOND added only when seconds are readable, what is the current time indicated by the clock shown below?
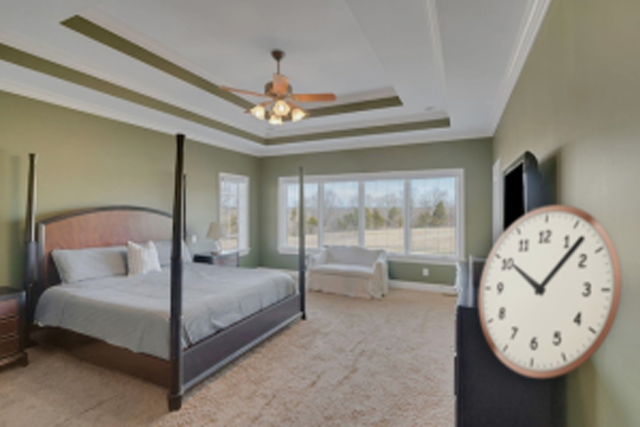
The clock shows h=10 m=7
